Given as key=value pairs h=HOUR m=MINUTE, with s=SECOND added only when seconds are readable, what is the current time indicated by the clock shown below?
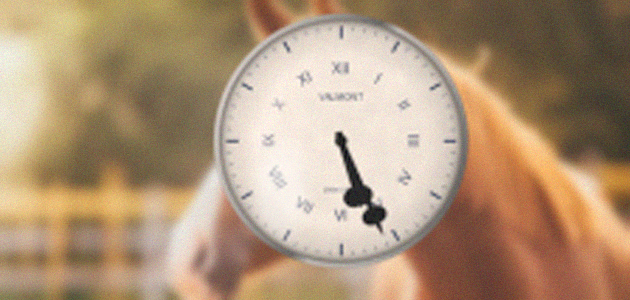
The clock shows h=5 m=26
